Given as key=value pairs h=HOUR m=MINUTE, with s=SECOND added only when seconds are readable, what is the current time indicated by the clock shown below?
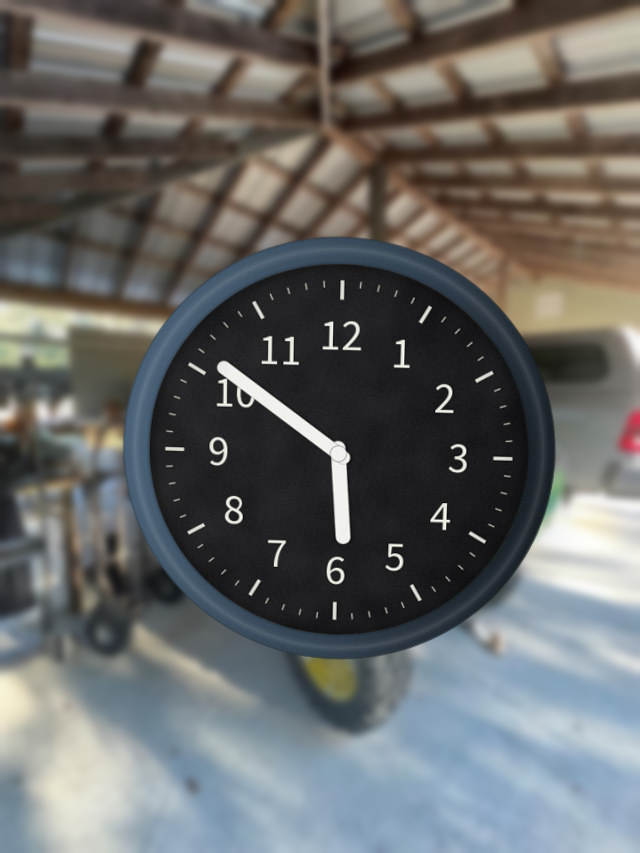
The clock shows h=5 m=51
